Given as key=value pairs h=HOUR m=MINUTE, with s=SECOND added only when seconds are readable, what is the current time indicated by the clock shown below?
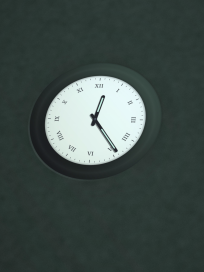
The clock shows h=12 m=24
